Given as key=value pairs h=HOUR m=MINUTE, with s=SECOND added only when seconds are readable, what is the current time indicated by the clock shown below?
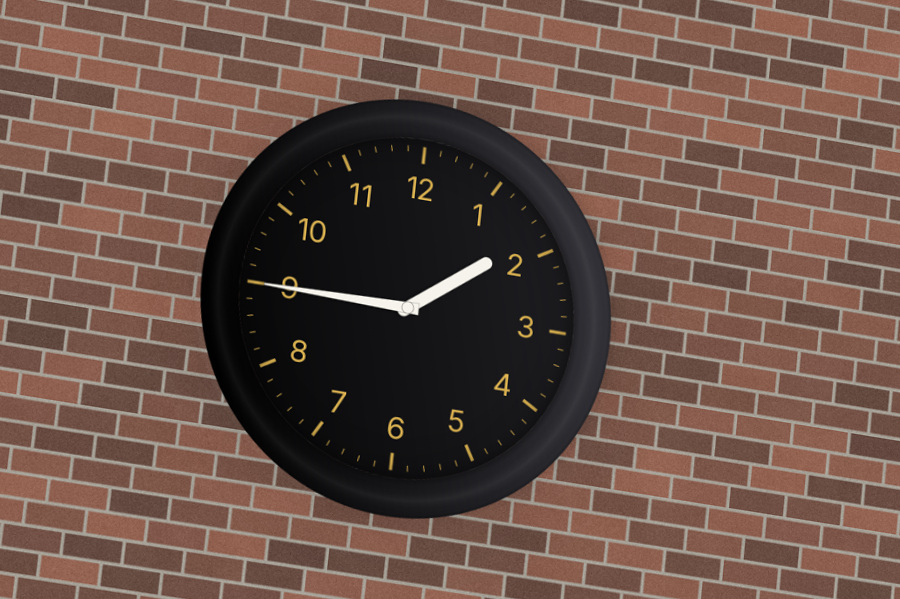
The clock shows h=1 m=45
